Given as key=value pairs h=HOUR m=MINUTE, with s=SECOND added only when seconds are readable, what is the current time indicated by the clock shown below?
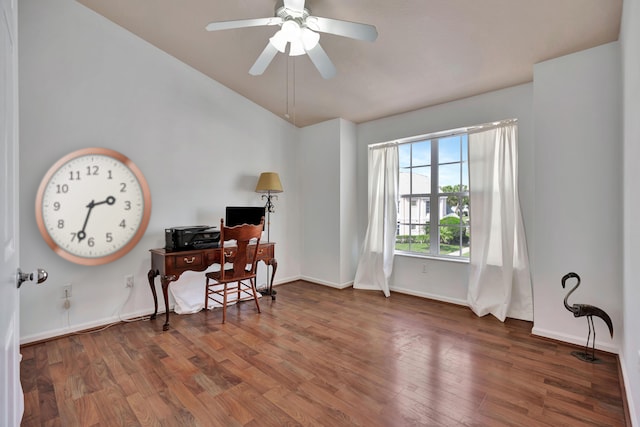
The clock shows h=2 m=33
